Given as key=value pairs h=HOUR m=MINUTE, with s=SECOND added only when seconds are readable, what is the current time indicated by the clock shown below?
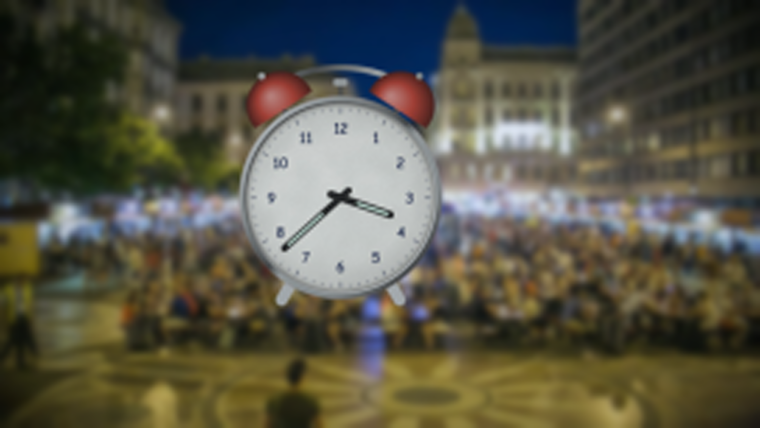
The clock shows h=3 m=38
